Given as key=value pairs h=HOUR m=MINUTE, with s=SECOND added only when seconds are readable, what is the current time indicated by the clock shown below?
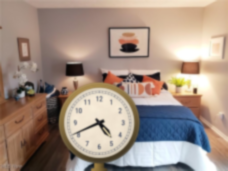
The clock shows h=4 m=41
